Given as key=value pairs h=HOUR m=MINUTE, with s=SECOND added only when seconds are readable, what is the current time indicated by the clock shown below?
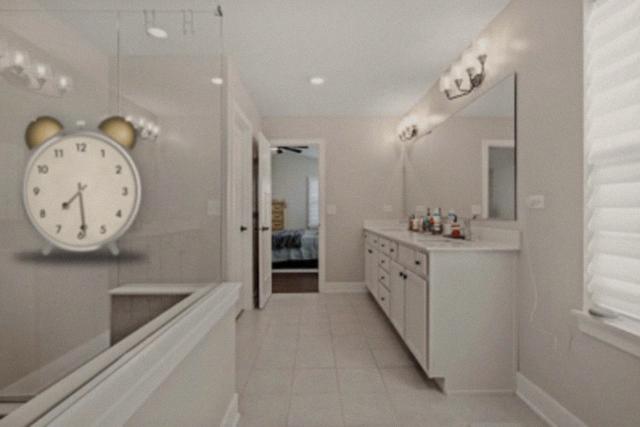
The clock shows h=7 m=29
